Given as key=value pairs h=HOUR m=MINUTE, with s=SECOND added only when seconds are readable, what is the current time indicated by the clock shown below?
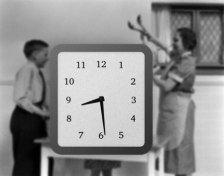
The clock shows h=8 m=29
